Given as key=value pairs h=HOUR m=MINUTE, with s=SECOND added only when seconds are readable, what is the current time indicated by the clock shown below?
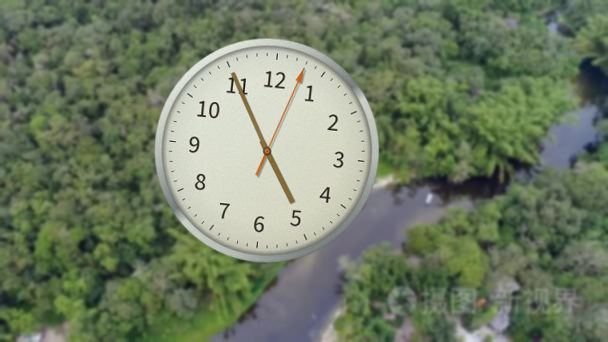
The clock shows h=4 m=55 s=3
